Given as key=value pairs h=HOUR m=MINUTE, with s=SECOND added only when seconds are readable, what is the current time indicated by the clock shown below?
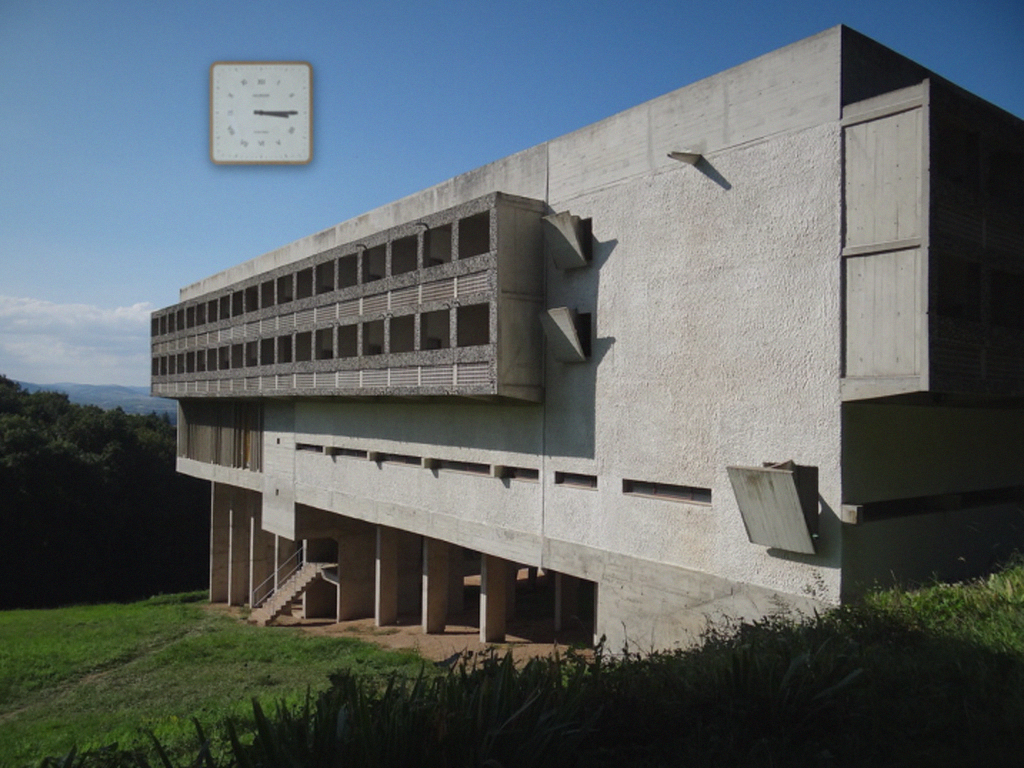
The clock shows h=3 m=15
